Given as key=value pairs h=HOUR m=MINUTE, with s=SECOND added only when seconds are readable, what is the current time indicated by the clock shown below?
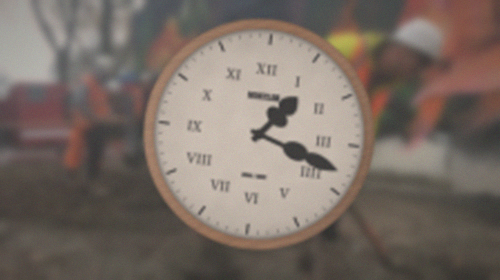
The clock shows h=1 m=18
